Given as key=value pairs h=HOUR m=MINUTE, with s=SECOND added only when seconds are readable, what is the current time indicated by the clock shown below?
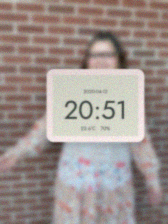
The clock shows h=20 m=51
